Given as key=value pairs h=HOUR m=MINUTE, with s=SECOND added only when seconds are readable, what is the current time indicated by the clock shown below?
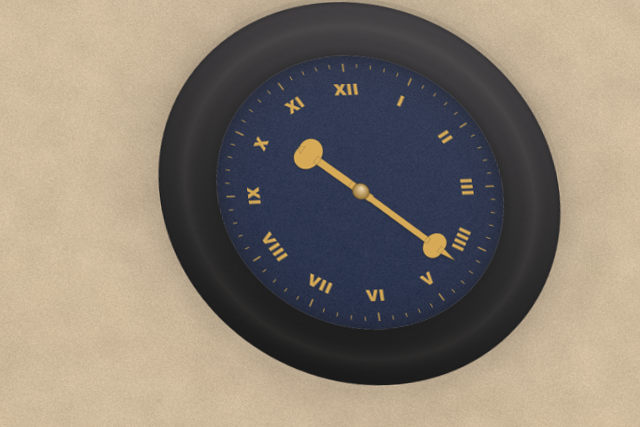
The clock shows h=10 m=22
